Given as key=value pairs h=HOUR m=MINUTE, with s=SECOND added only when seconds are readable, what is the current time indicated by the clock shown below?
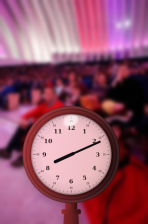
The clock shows h=8 m=11
